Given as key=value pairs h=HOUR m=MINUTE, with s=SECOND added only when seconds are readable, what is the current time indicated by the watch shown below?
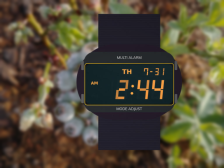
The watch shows h=2 m=44
